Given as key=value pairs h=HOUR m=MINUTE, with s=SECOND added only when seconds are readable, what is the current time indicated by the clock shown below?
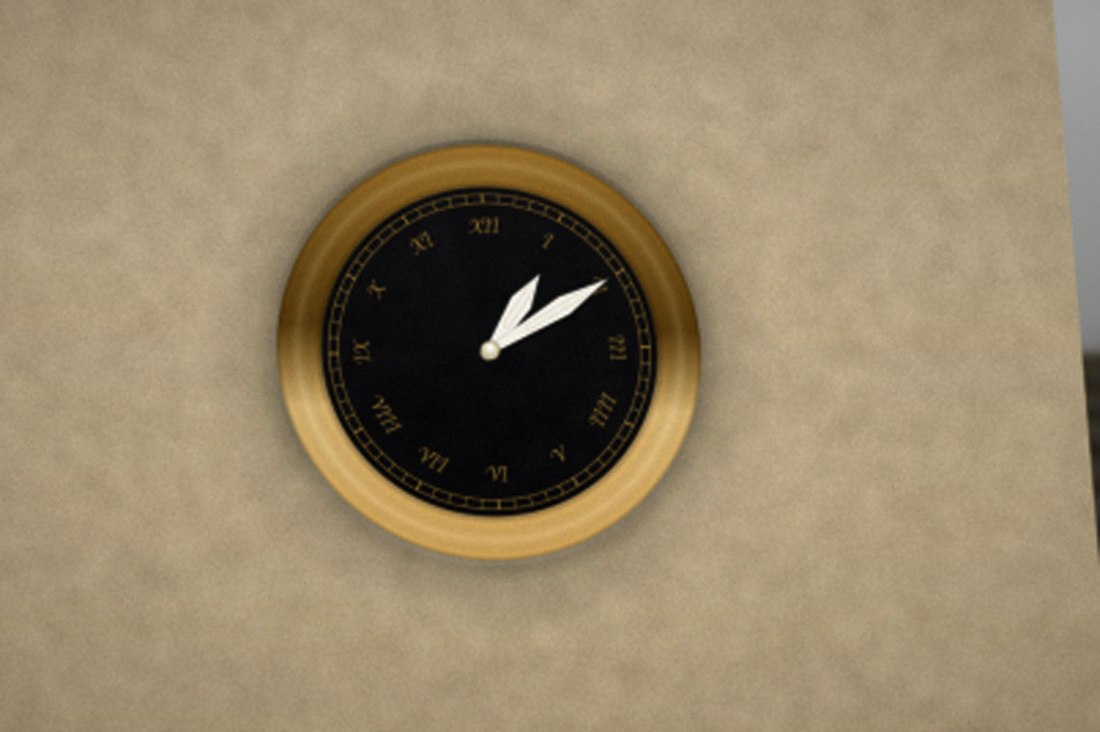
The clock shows h=1 m=10
